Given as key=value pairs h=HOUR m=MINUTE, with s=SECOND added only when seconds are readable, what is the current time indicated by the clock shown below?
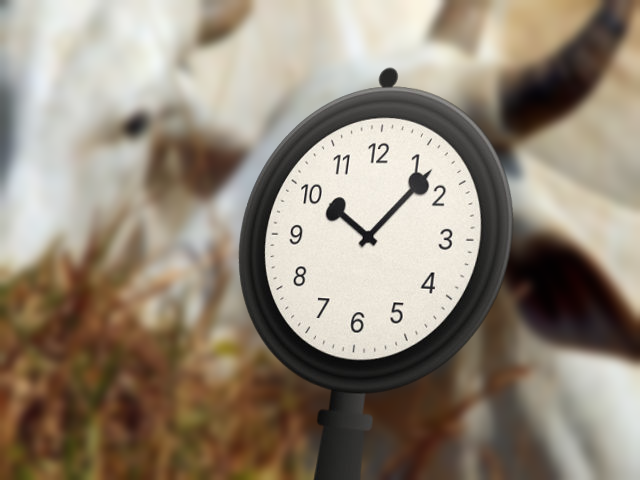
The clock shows h=10 m=7
